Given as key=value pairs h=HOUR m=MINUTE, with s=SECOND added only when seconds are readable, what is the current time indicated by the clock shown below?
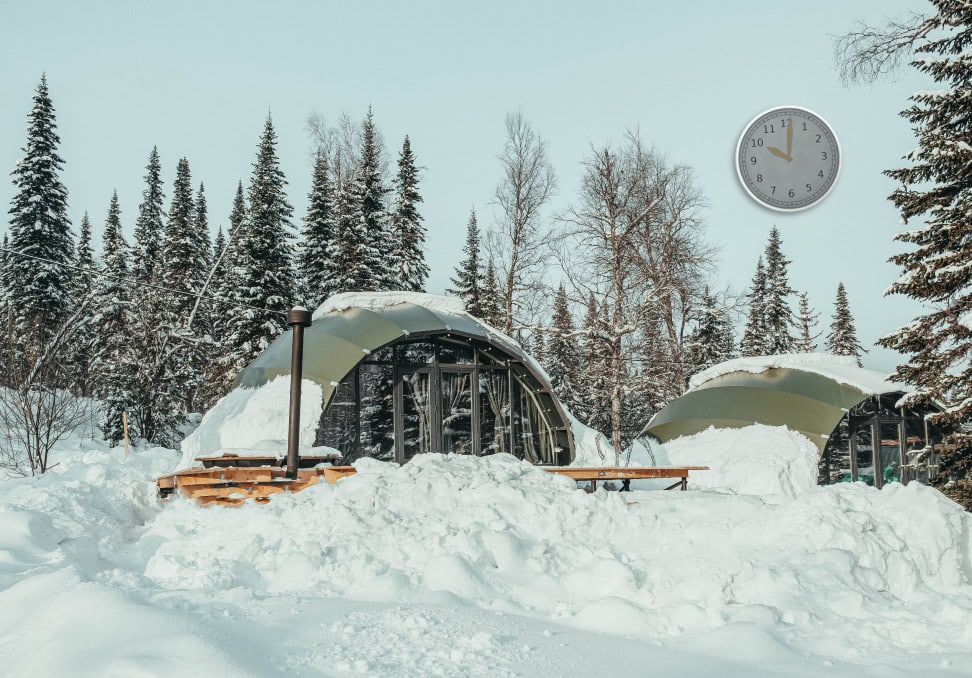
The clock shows h=10 m=1
